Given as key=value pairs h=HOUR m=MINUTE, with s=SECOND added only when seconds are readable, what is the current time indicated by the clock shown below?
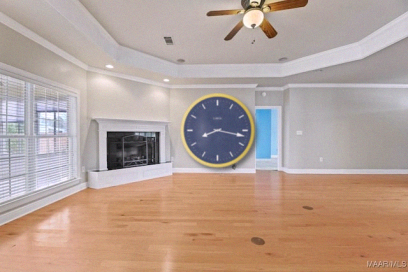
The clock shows h=8 m=17
